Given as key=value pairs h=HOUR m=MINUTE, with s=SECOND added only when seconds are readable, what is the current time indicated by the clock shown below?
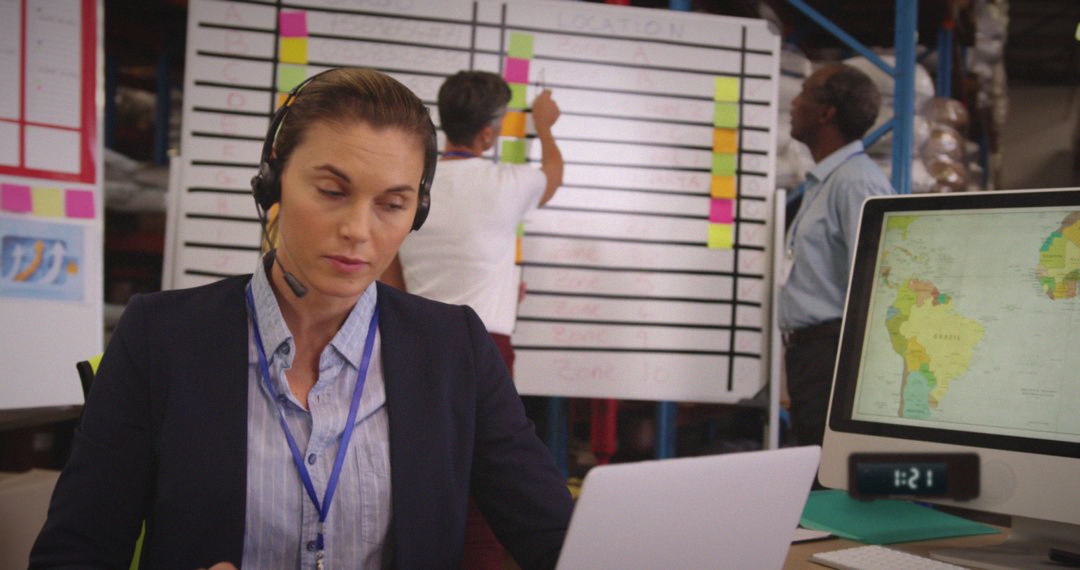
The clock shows h=1 m=21
